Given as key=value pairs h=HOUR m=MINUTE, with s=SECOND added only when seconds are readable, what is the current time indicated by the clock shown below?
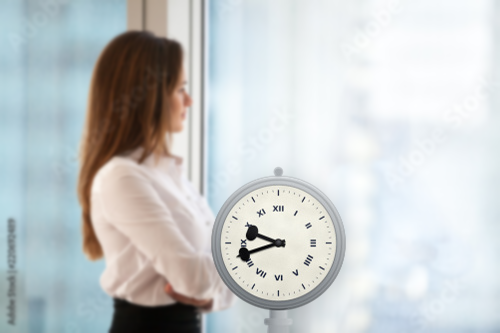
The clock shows h=9 m=42
